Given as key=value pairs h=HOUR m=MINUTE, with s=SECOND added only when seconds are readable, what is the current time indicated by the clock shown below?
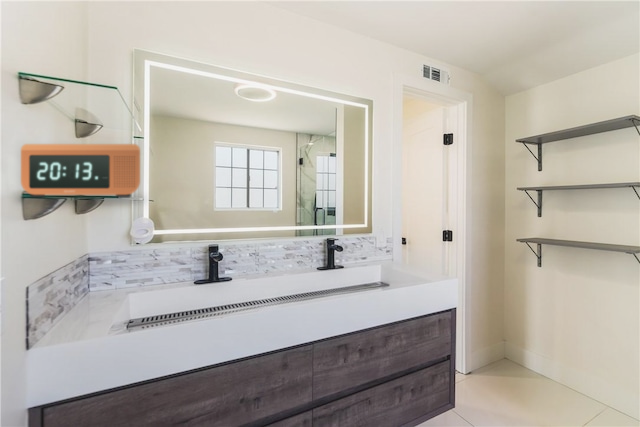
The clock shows h=20 m=13
